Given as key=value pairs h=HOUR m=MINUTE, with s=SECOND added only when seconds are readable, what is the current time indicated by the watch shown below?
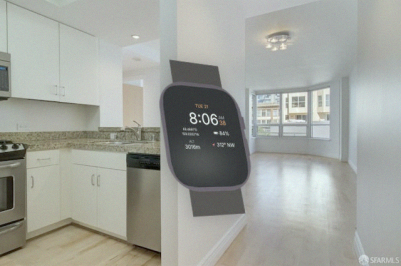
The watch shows h=8 m=6
